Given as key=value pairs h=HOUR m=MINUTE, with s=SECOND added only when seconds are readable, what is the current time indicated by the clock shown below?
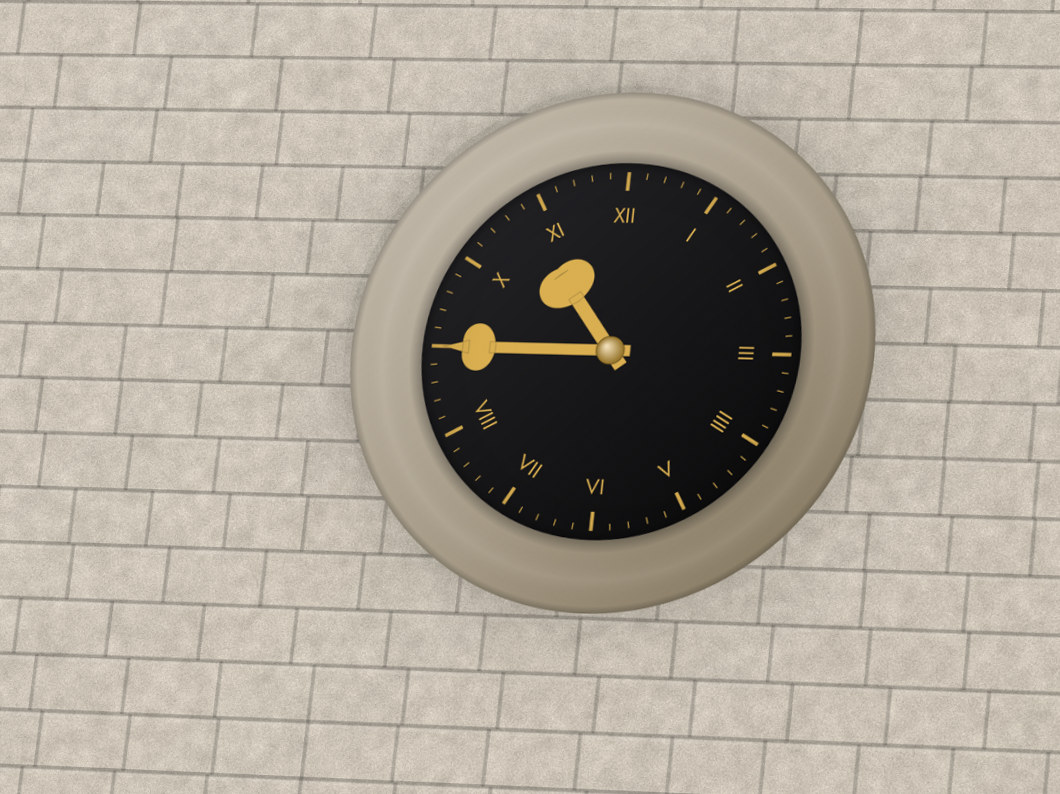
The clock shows h=10 m=45
